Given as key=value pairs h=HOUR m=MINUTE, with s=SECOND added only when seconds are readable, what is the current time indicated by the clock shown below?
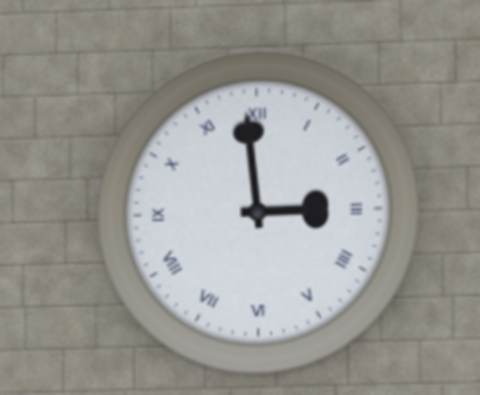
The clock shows h=2 m=59
